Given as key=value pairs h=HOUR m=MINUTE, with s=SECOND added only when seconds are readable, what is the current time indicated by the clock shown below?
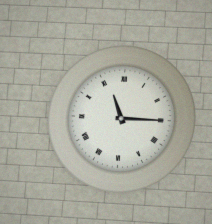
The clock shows h=11 m=15
